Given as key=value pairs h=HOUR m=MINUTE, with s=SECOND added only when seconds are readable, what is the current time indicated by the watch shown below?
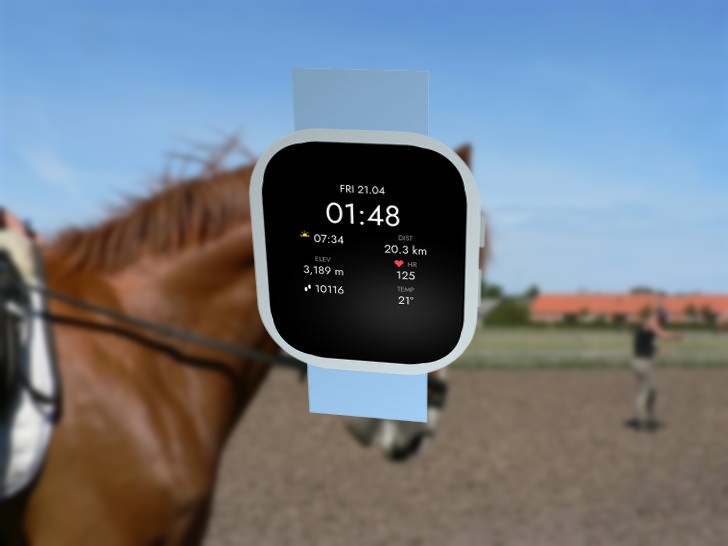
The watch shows h=1 m=48
